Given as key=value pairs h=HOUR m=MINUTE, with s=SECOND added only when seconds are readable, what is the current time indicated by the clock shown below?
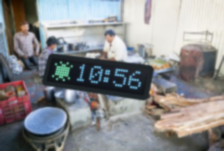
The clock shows h=10 m=56
